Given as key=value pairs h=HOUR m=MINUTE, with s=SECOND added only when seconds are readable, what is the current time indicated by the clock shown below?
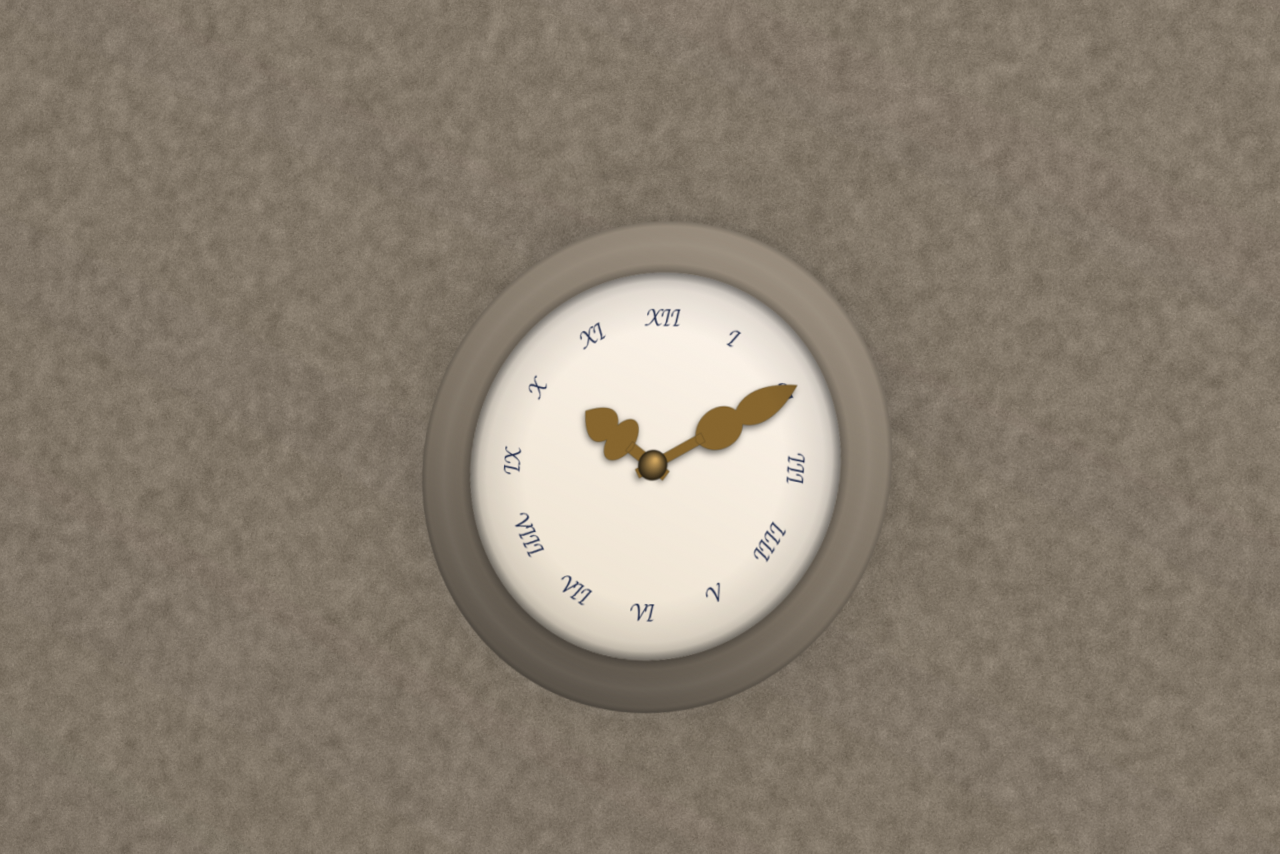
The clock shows h=10 m=10
